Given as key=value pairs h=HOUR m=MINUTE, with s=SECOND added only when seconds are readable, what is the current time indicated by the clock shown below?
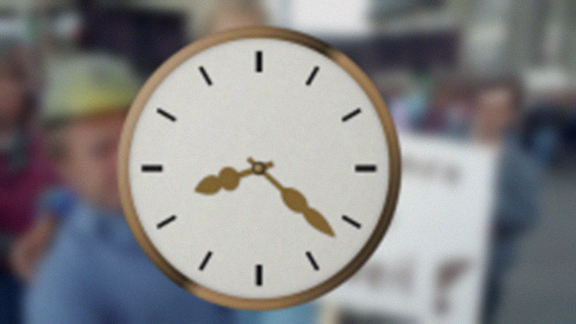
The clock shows h=8 m=22
